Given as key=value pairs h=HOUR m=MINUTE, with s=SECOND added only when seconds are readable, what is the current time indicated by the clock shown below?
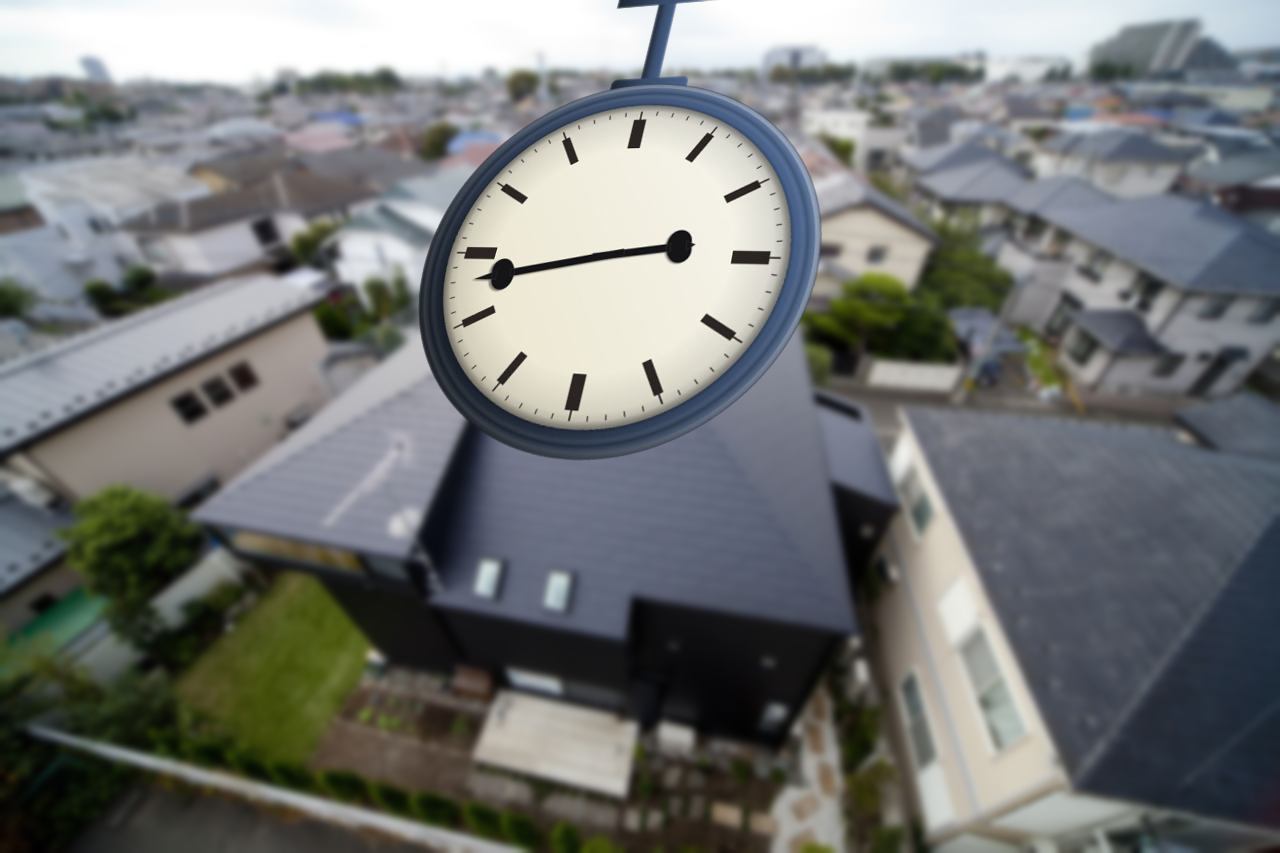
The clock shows h=2 m=43
